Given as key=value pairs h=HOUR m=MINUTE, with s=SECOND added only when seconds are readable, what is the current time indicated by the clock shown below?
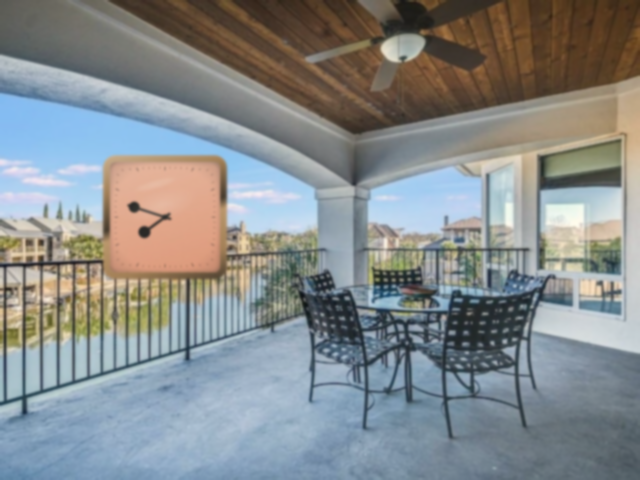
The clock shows h=7 m=48
